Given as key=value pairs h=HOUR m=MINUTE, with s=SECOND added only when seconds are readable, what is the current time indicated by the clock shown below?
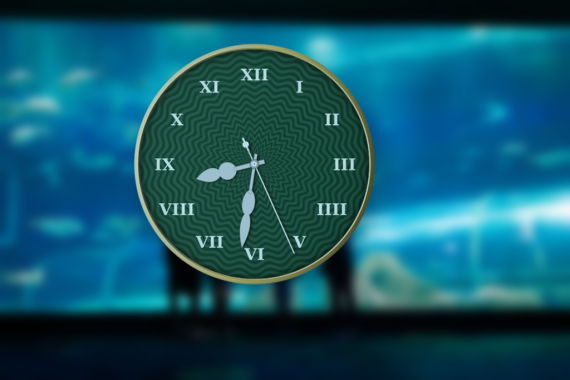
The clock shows h=8 m=31 s=26
